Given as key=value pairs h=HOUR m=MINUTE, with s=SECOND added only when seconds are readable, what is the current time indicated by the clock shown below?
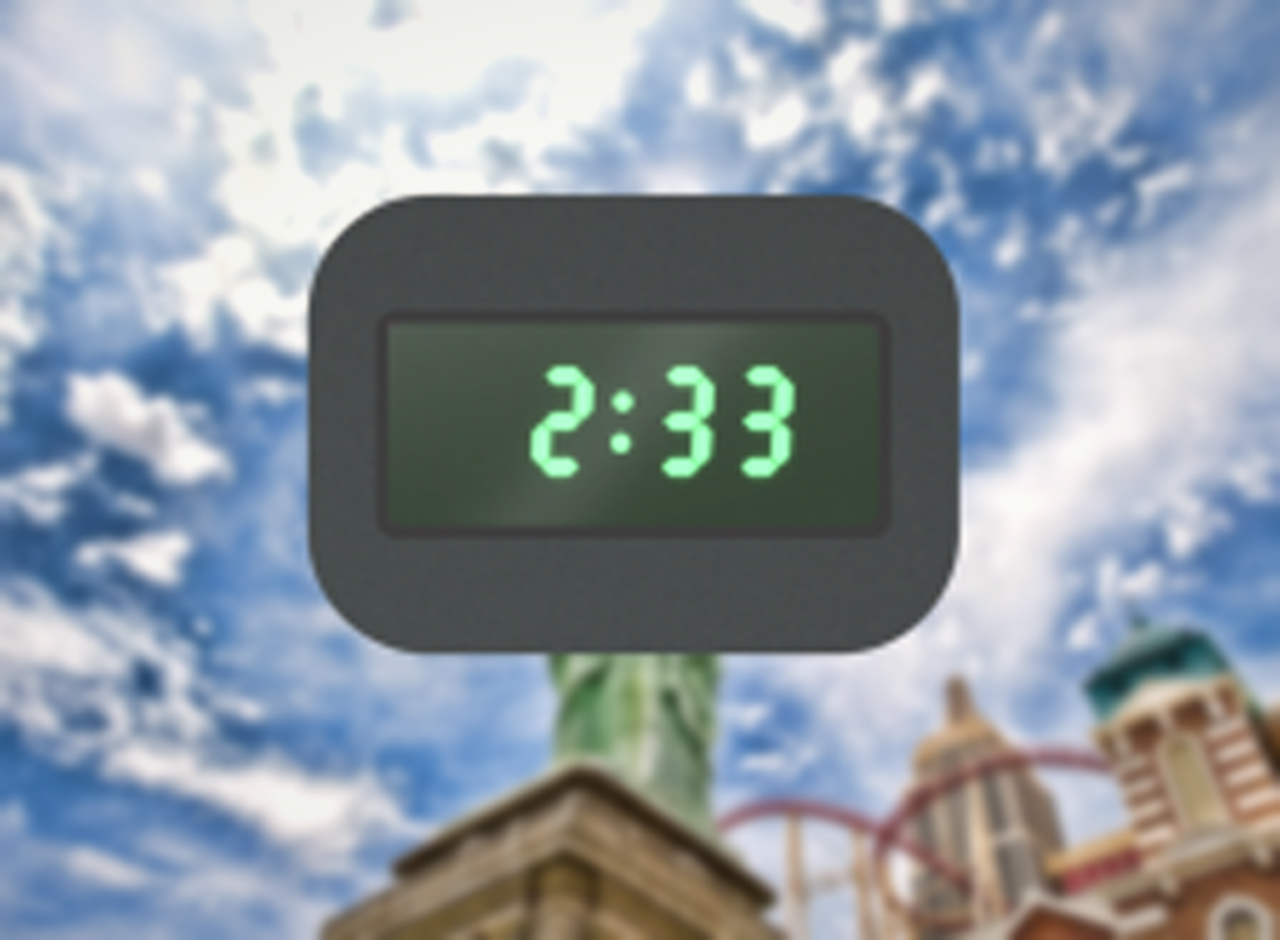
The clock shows h=2 m=33
